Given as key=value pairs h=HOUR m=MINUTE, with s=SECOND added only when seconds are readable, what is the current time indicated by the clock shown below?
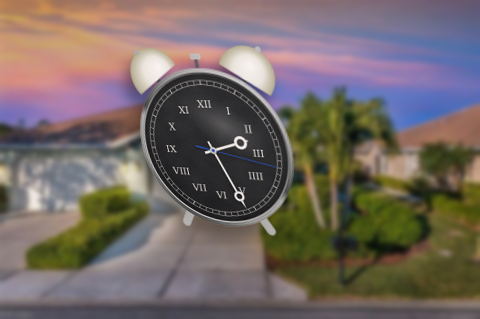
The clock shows h=2 m=26 s=17
